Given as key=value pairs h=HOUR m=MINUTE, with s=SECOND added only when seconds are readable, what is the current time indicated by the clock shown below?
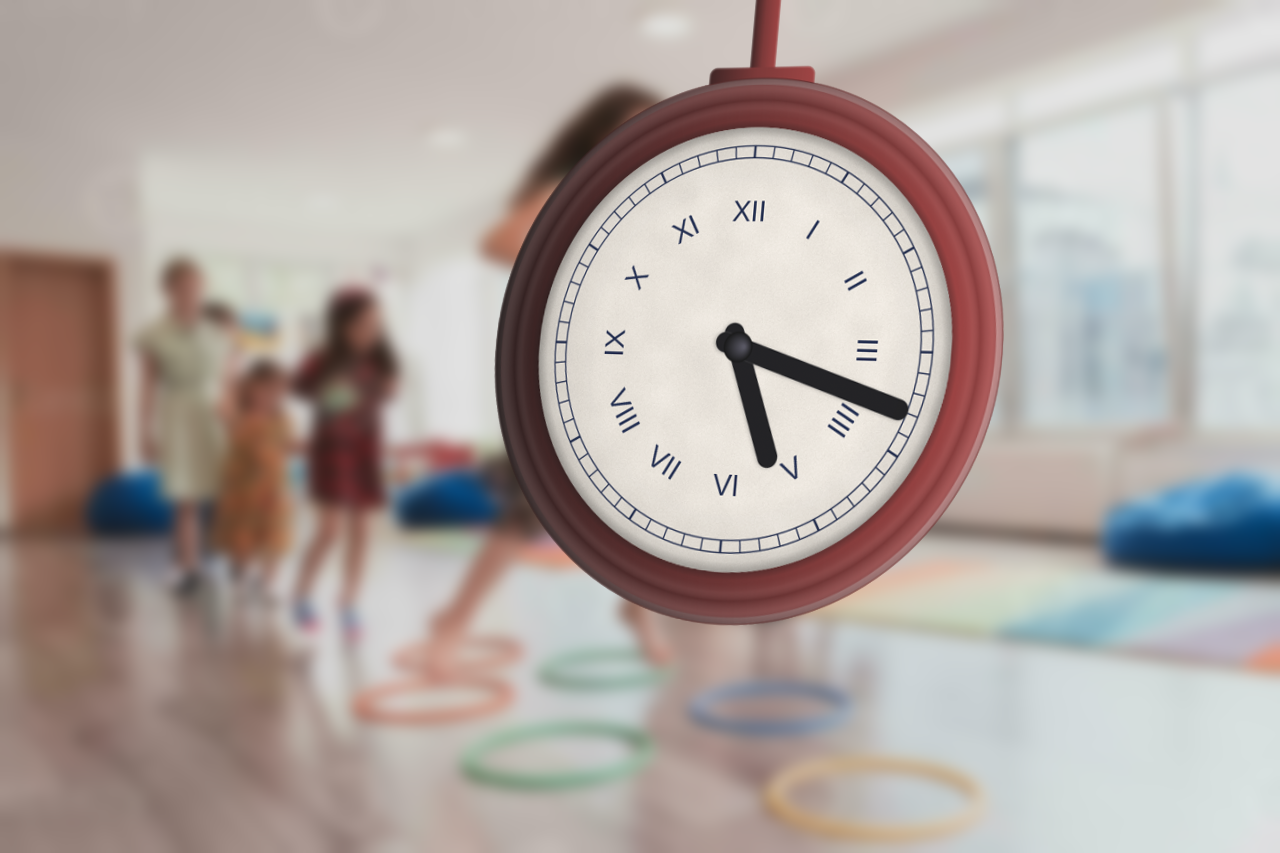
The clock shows h=5 m=18
